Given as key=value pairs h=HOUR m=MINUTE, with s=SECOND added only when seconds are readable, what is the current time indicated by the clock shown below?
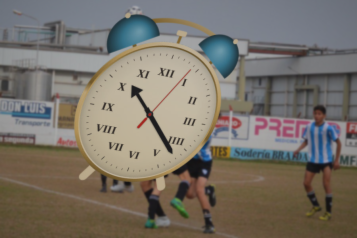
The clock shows h=10 m=22 s=4
